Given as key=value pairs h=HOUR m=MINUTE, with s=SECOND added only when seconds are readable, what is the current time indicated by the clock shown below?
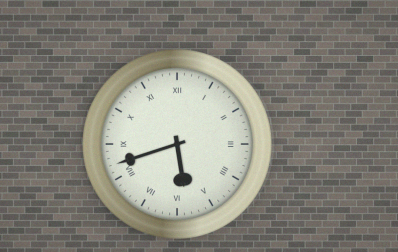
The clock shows h=5 m=42
